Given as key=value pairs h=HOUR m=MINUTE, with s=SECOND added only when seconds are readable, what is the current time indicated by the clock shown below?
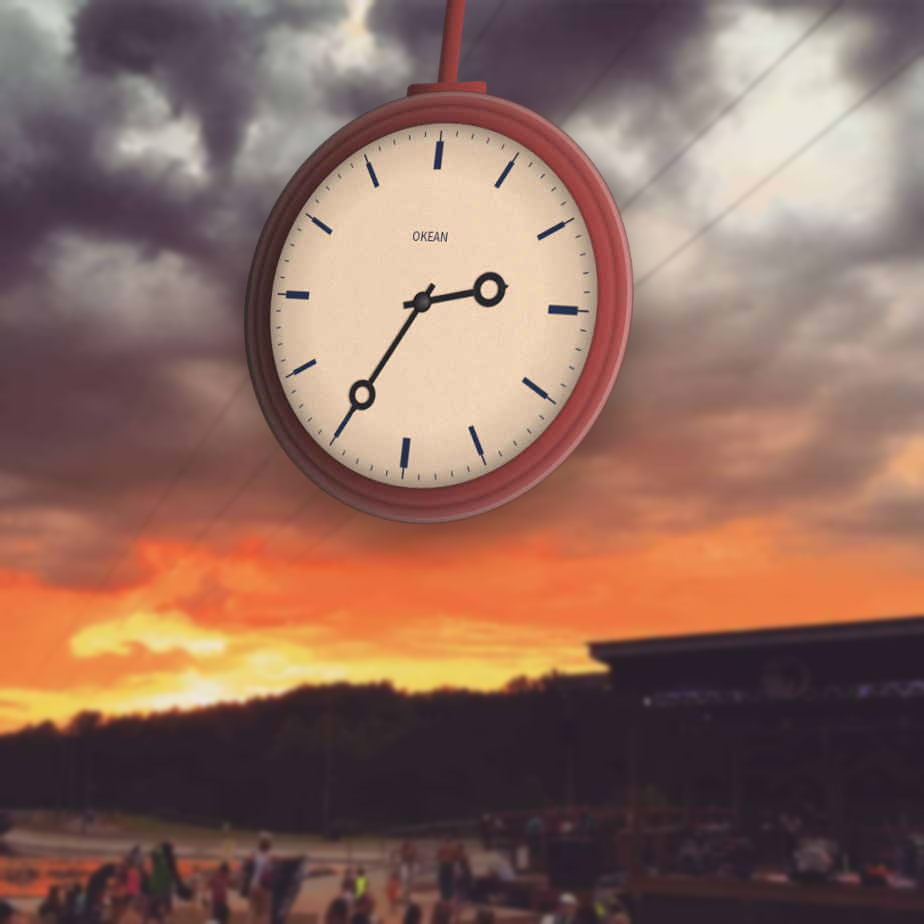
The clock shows h=2 m=35
